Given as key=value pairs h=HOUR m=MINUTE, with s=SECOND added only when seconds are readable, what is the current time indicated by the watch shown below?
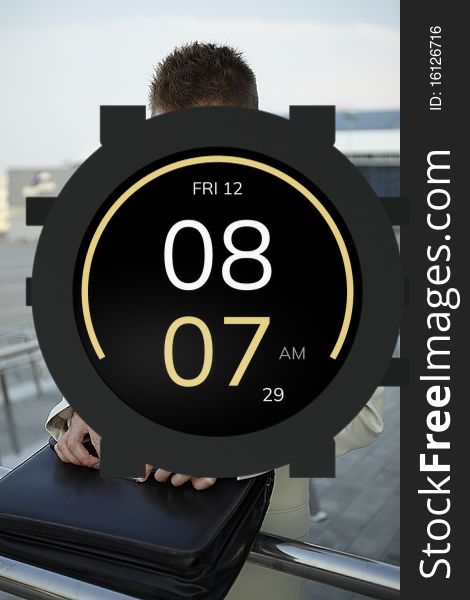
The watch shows h=8 m=7 s=29
